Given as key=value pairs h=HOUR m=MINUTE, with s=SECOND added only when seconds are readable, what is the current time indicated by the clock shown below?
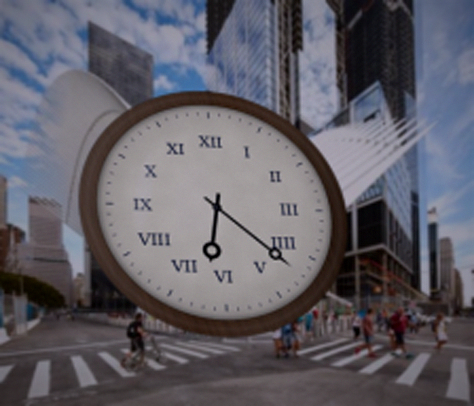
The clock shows h=6 m=22
